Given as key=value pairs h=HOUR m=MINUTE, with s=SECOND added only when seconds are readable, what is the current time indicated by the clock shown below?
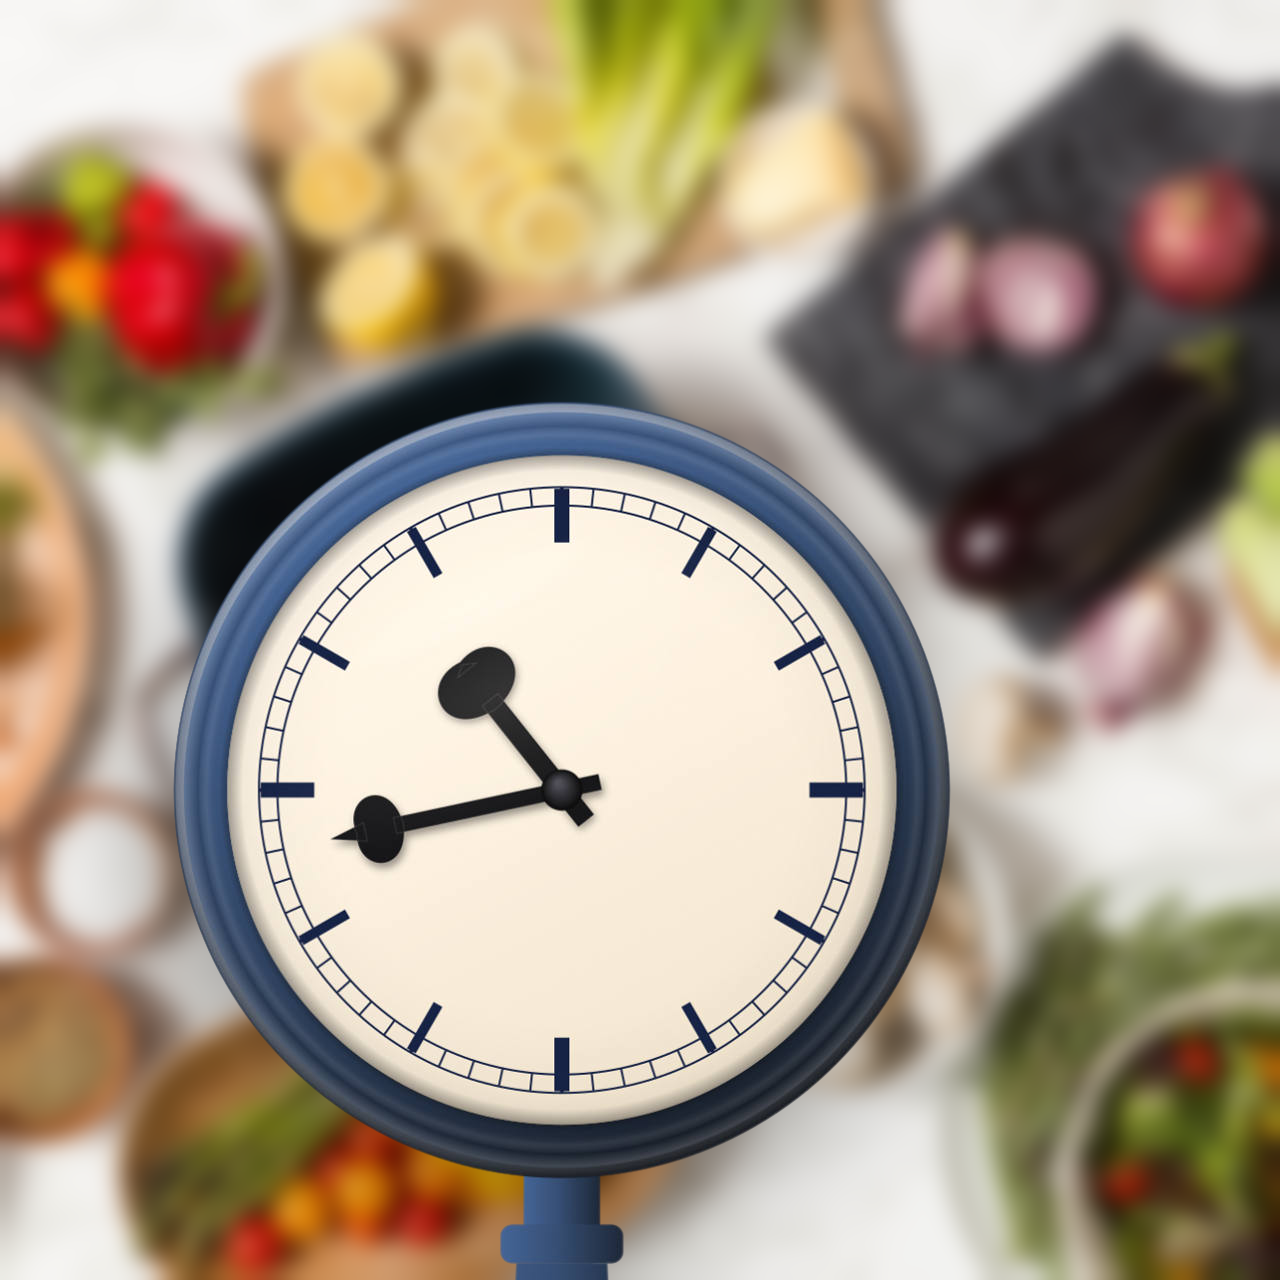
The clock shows h=10 m=43
